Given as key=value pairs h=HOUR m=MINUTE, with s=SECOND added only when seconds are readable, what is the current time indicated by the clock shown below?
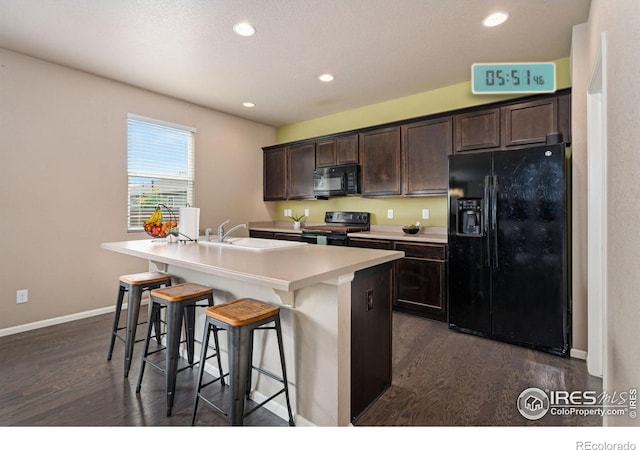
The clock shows h=5 m=51
